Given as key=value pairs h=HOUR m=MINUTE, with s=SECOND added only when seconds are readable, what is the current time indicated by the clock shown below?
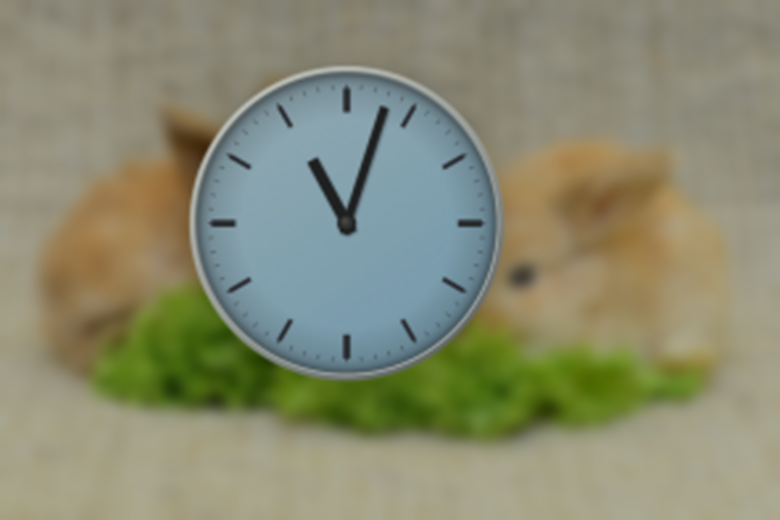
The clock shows h=11 m=3
